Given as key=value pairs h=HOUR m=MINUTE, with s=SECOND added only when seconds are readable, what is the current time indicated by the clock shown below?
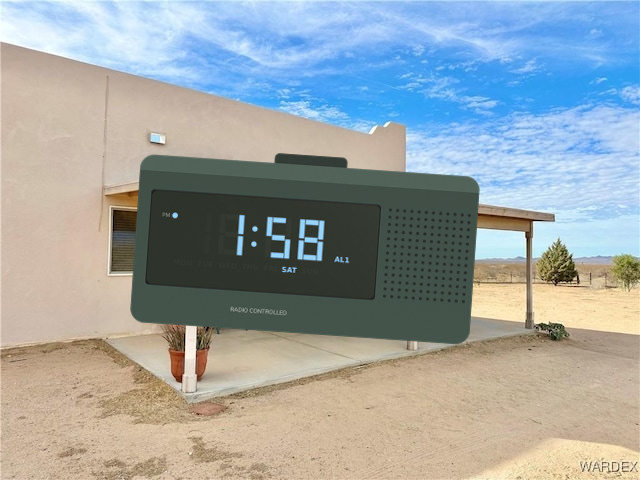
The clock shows h=1 m=58
